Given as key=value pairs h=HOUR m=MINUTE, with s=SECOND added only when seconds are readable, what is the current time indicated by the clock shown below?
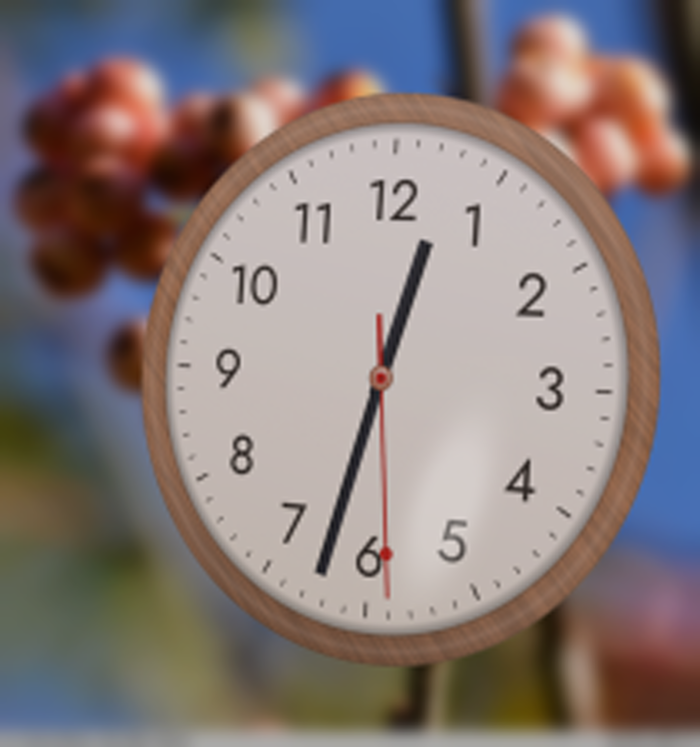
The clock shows h=12 m=32 s=29
